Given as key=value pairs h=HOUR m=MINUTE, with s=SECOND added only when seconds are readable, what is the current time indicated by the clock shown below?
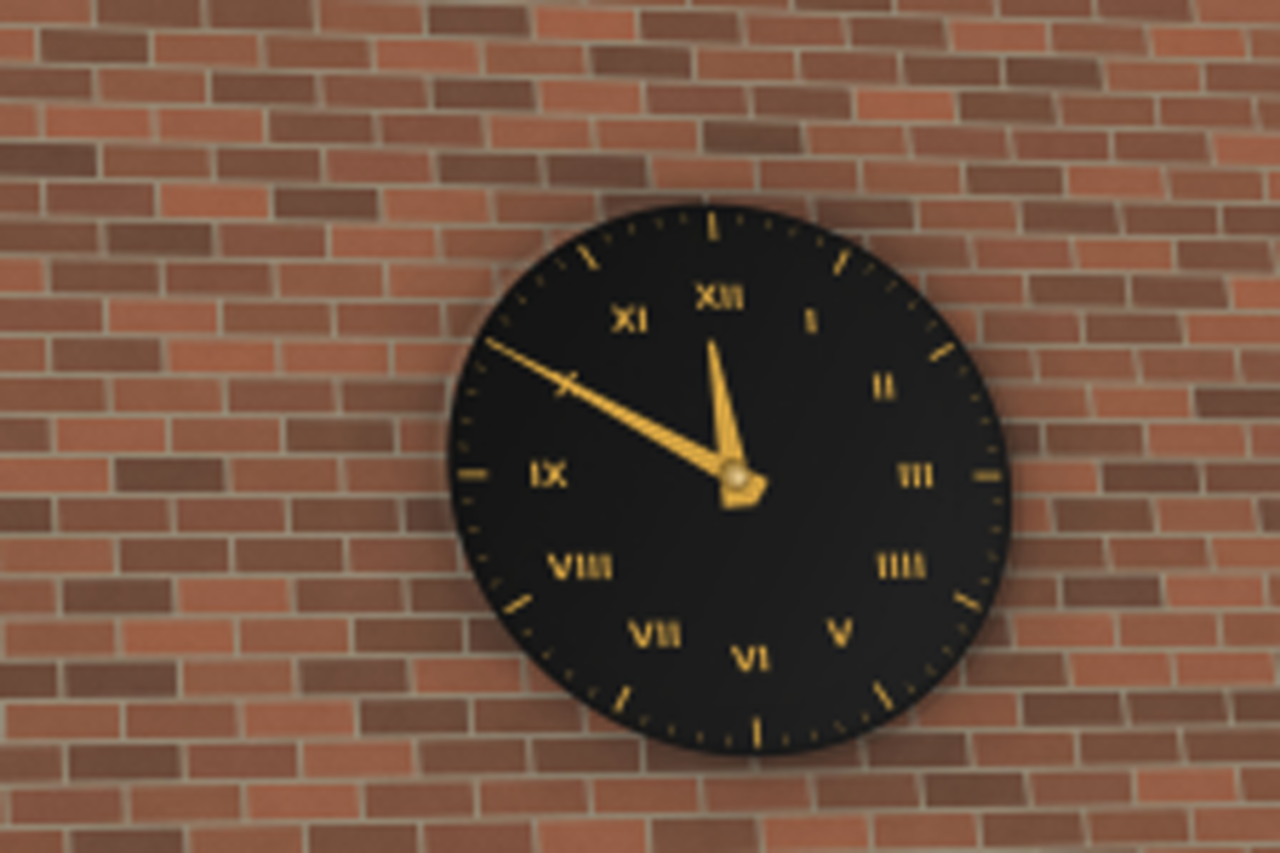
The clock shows h=11 m=50
